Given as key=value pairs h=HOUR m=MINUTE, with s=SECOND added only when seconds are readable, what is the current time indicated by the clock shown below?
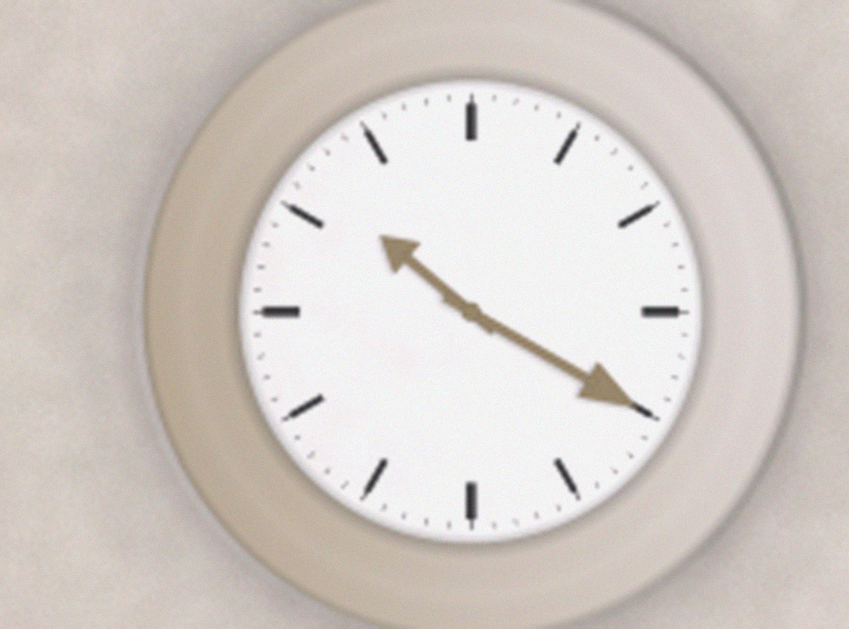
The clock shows h=10 m=20
